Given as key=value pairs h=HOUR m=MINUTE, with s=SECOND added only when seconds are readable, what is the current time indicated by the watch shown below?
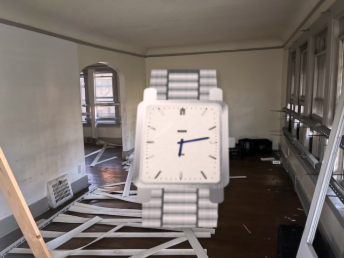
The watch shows h=6 m=13
